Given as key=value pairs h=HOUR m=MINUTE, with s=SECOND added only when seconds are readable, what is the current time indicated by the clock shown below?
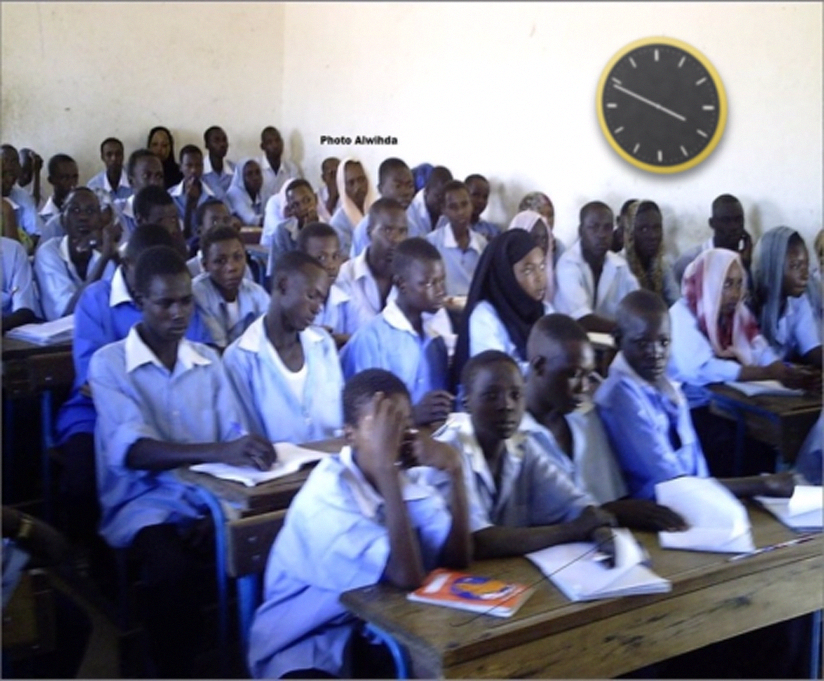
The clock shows h=3 m=49
